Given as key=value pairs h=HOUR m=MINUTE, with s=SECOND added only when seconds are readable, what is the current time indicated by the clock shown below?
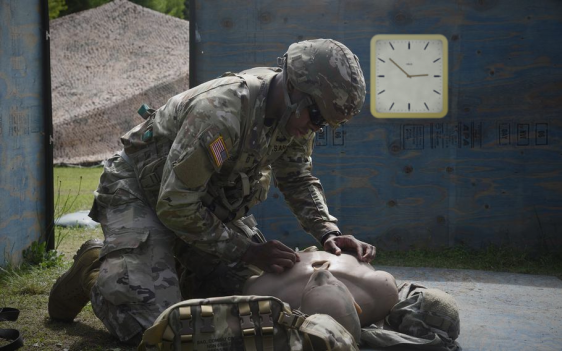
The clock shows h=2 m=52
